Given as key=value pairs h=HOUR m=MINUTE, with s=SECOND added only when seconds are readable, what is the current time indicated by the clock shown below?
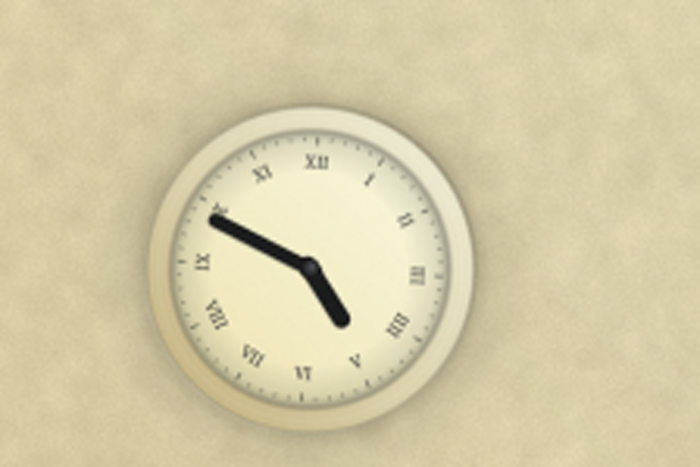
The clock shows h=4 m=49
